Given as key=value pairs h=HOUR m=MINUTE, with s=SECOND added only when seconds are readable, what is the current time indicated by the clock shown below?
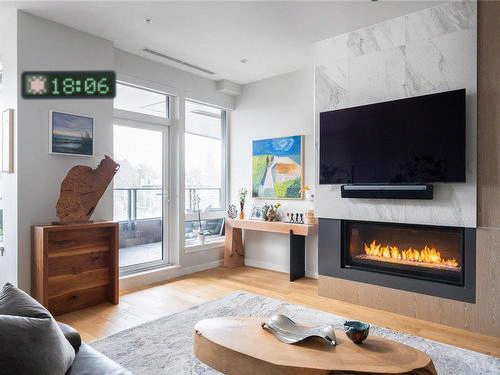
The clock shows h=18 m=6
